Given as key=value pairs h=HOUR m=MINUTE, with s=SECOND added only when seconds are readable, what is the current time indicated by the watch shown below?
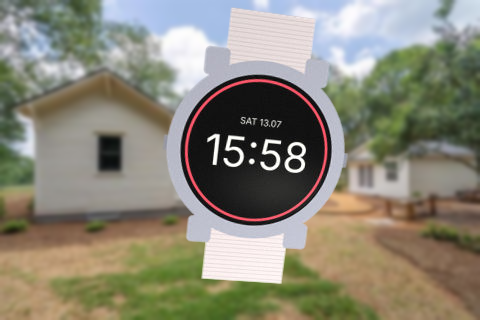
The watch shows h=15 m=58
